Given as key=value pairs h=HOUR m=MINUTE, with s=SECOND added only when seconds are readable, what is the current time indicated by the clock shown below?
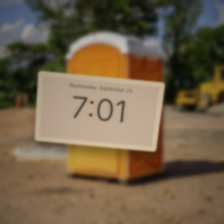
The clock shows h=7 m=1
